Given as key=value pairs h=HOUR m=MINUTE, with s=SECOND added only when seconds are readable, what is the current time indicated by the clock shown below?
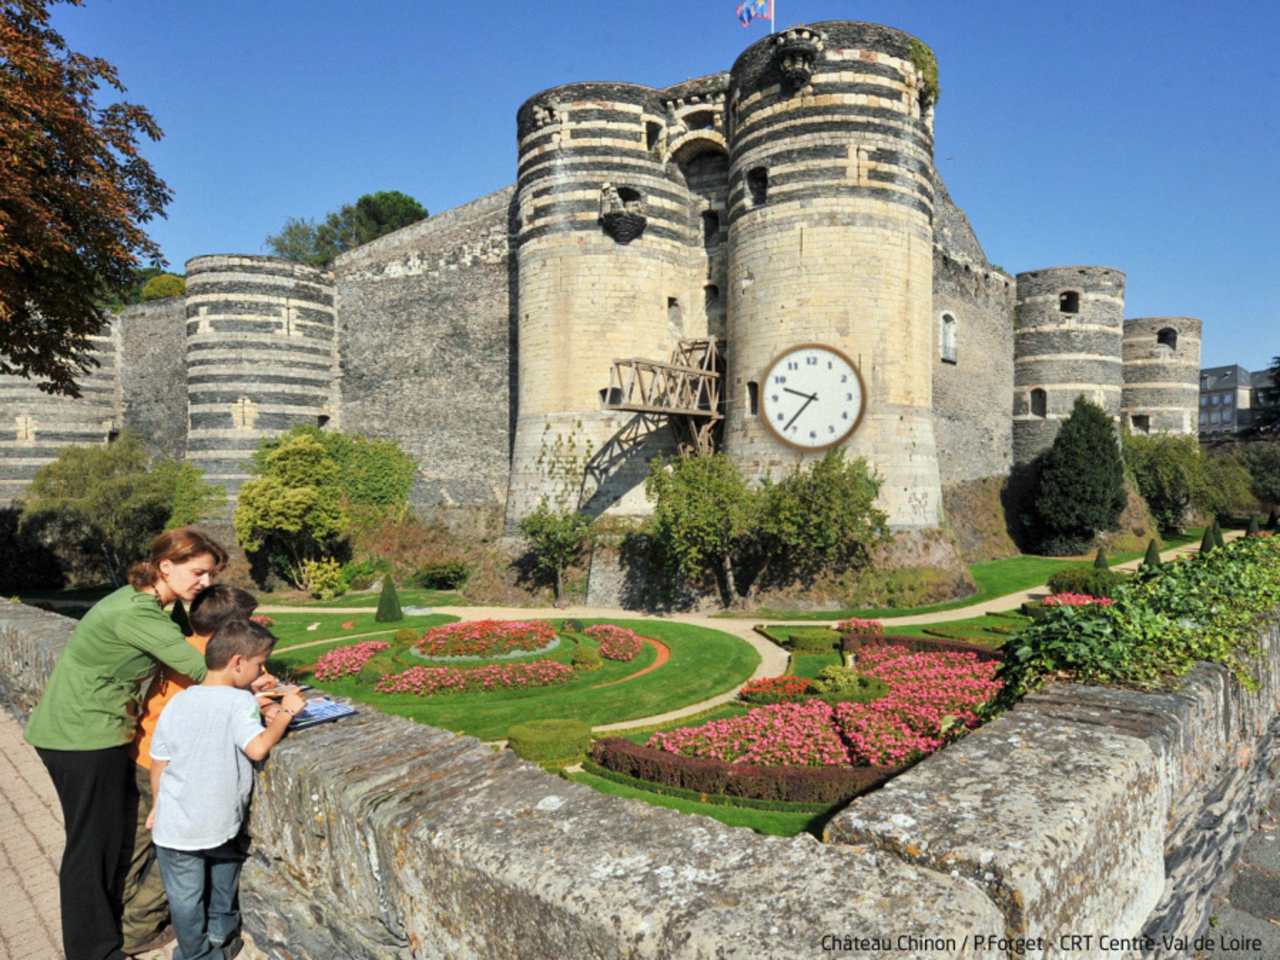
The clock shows h=9 m=37
